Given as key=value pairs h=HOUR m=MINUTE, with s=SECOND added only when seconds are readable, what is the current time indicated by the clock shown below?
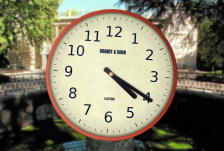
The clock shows h=4 m=20
